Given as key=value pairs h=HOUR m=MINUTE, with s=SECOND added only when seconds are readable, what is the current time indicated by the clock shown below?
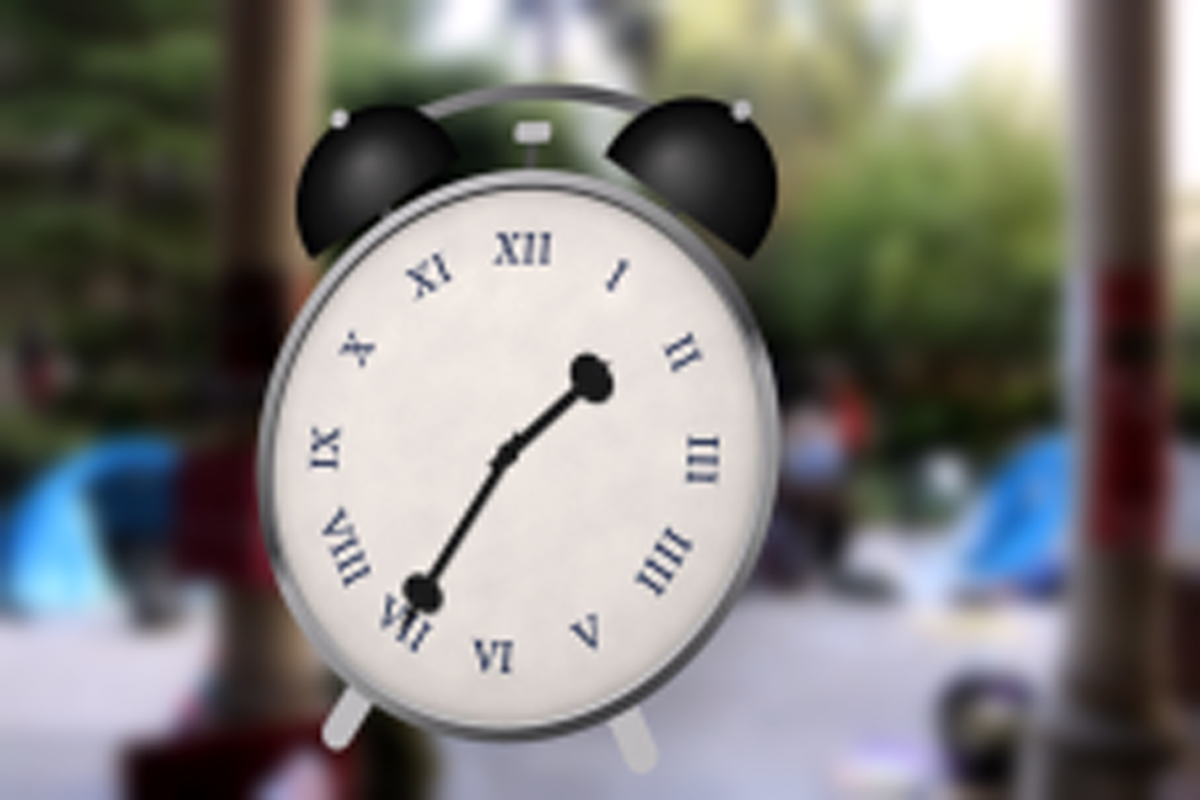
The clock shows h=1 m=35
